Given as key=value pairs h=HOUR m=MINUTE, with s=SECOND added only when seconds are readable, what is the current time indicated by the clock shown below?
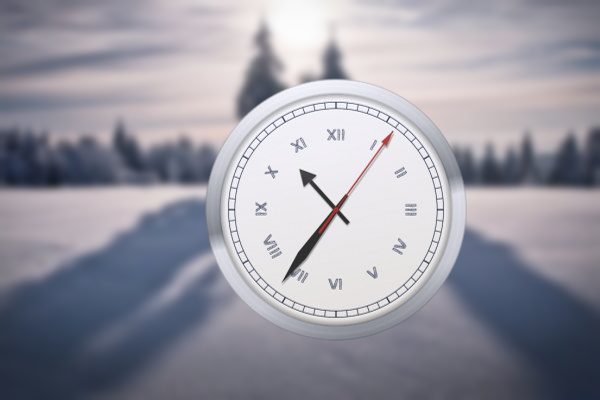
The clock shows h=10 m=36 s=6
